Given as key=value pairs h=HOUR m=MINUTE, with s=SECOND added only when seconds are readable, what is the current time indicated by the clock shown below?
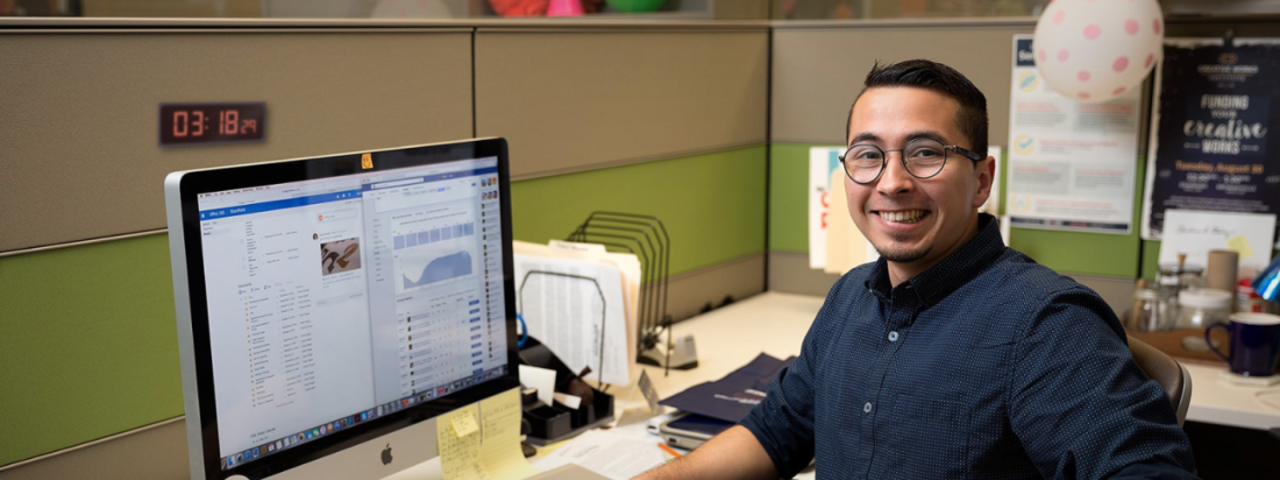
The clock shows h=3 m=18
